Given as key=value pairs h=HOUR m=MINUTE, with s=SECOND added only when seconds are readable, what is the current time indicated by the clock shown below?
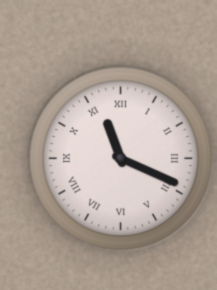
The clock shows h=11 m=19
